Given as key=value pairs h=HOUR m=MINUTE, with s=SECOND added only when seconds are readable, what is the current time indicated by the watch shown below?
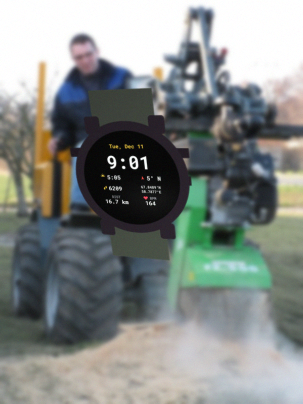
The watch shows h=9 m=1
